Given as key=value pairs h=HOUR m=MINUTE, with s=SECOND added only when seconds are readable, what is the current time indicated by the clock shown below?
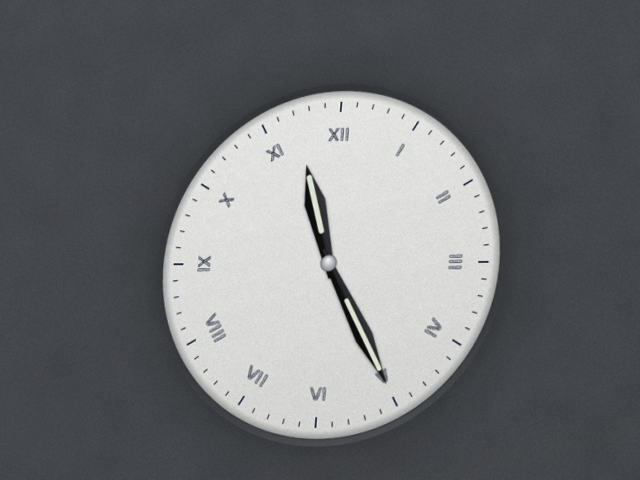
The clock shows h=11 m=25
